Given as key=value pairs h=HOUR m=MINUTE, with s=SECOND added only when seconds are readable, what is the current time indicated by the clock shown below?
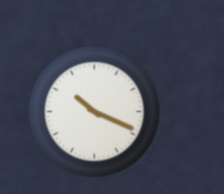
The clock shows h=10 m=19
